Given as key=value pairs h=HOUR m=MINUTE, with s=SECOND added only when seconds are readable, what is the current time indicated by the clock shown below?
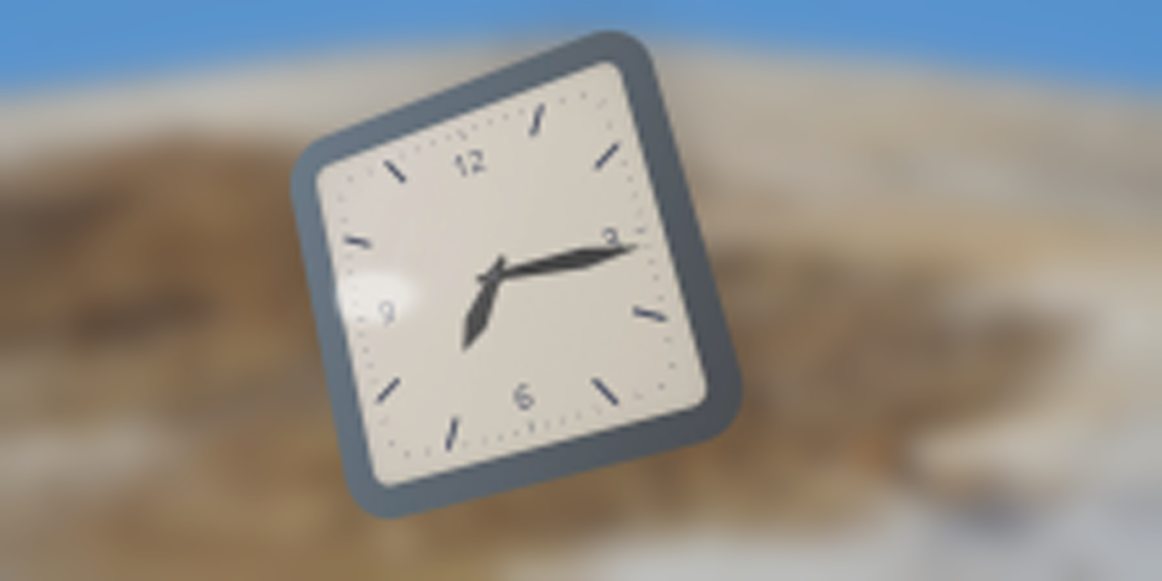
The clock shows h=7 m=16
